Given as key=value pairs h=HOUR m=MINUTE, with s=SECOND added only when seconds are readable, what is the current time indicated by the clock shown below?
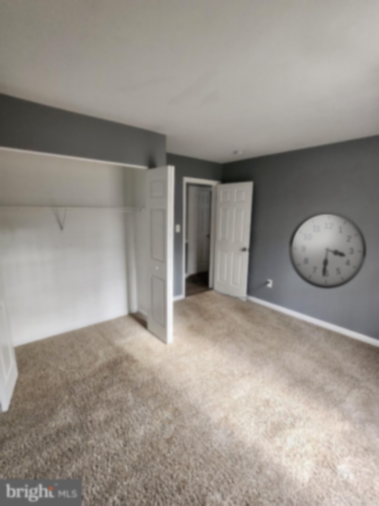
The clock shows h=3 m=31
